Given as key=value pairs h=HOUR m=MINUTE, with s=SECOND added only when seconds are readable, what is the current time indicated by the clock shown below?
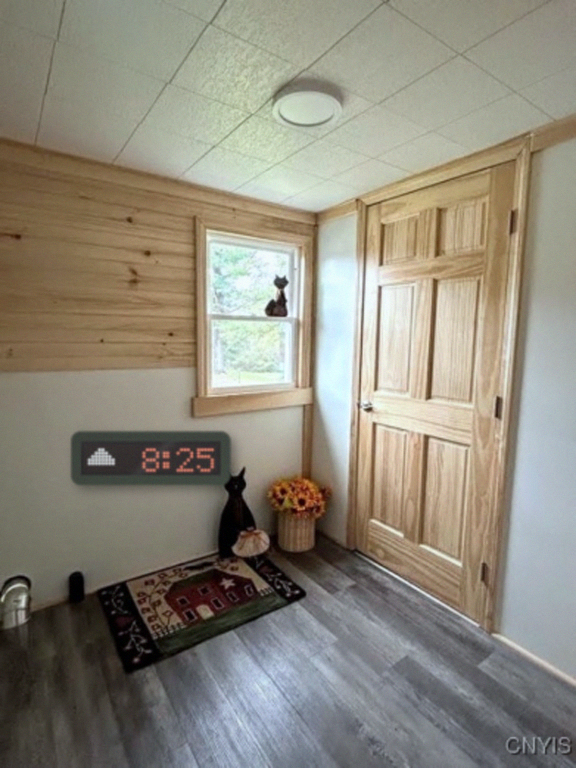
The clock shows h=8 m=25
